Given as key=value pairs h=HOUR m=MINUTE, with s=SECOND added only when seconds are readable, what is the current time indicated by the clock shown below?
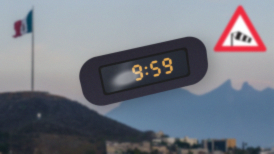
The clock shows h=9 m=59
